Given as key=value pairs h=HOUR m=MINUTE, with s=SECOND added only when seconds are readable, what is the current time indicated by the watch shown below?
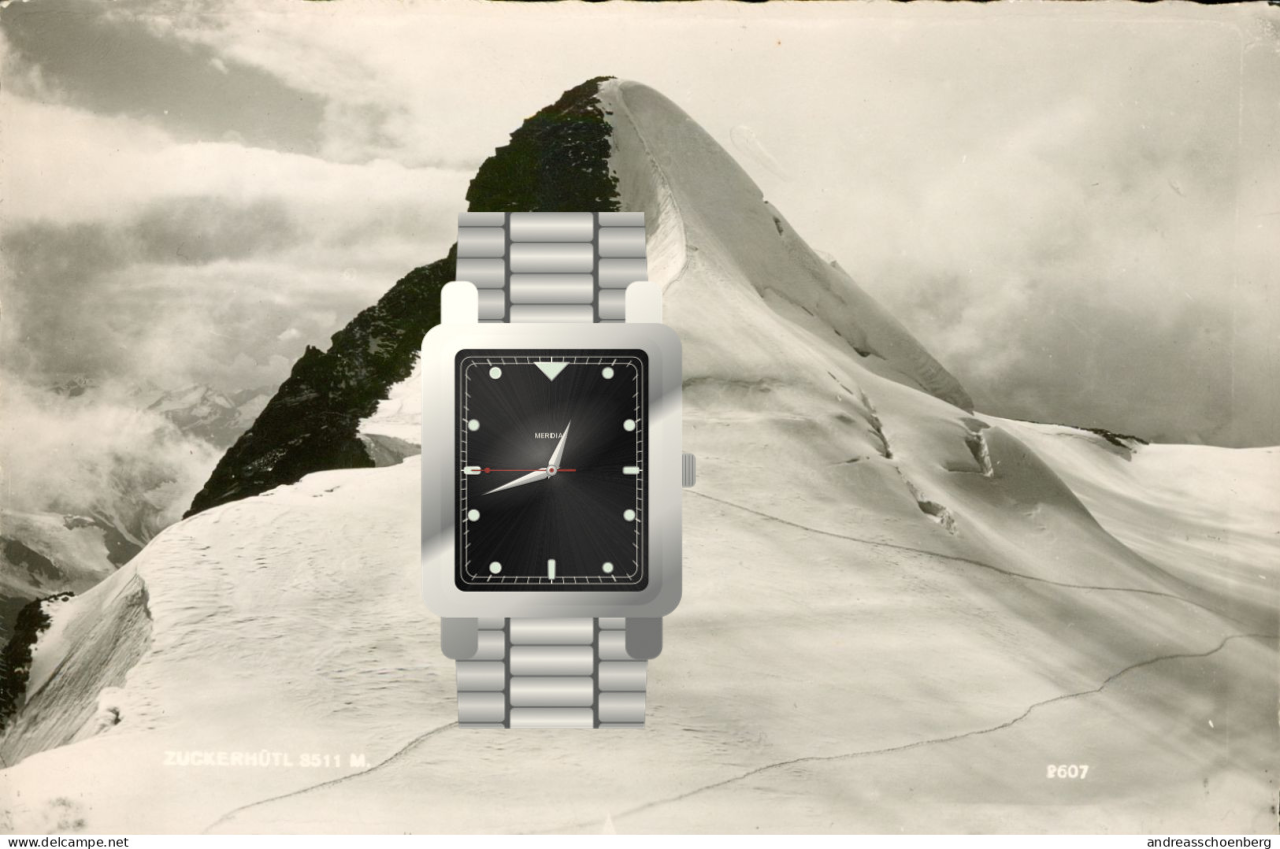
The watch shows h=12 m=41 s=45
